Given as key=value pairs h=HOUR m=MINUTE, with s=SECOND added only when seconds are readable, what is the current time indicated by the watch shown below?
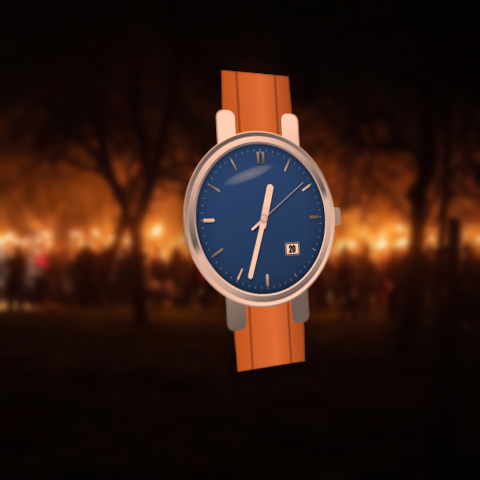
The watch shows h=12 m=33 s=9
